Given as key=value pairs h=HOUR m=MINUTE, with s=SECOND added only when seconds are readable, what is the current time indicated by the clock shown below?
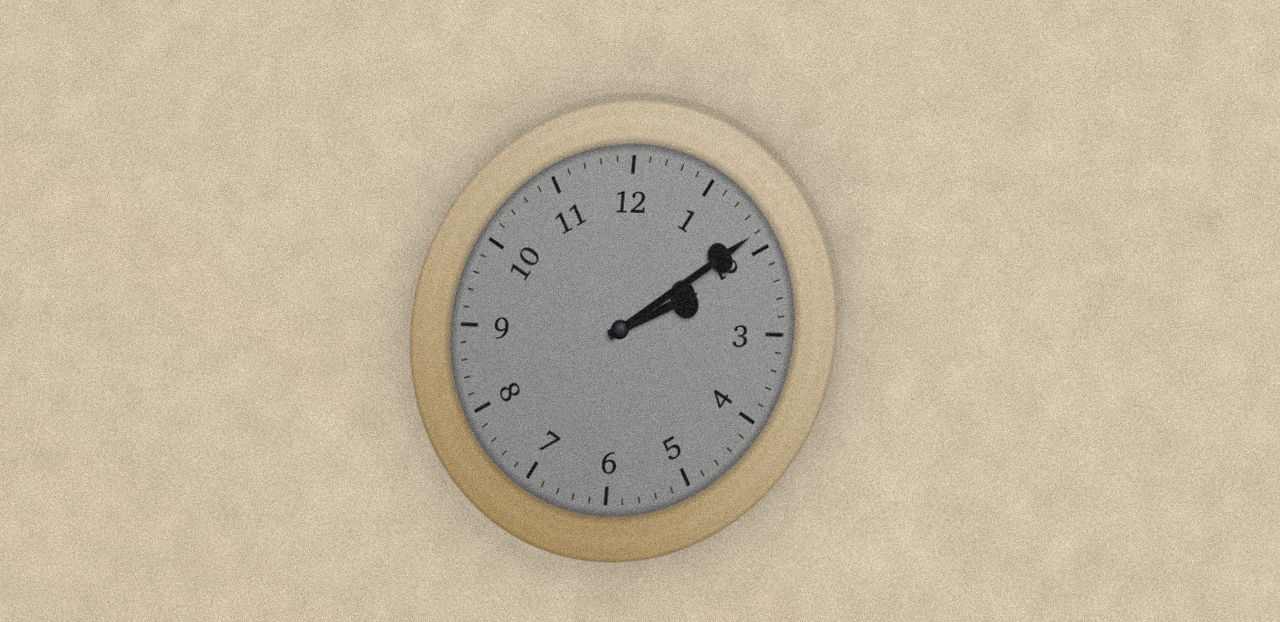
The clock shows h=2 m=9
